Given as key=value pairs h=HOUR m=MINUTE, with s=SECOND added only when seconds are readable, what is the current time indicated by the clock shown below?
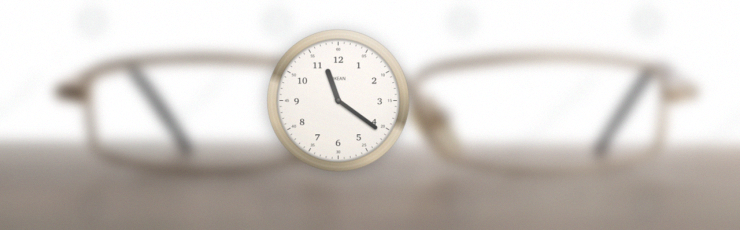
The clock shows h=11 m=21
